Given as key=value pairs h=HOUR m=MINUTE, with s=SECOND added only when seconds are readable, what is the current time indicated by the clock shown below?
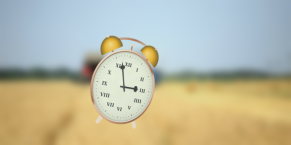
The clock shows h=2 m=57
